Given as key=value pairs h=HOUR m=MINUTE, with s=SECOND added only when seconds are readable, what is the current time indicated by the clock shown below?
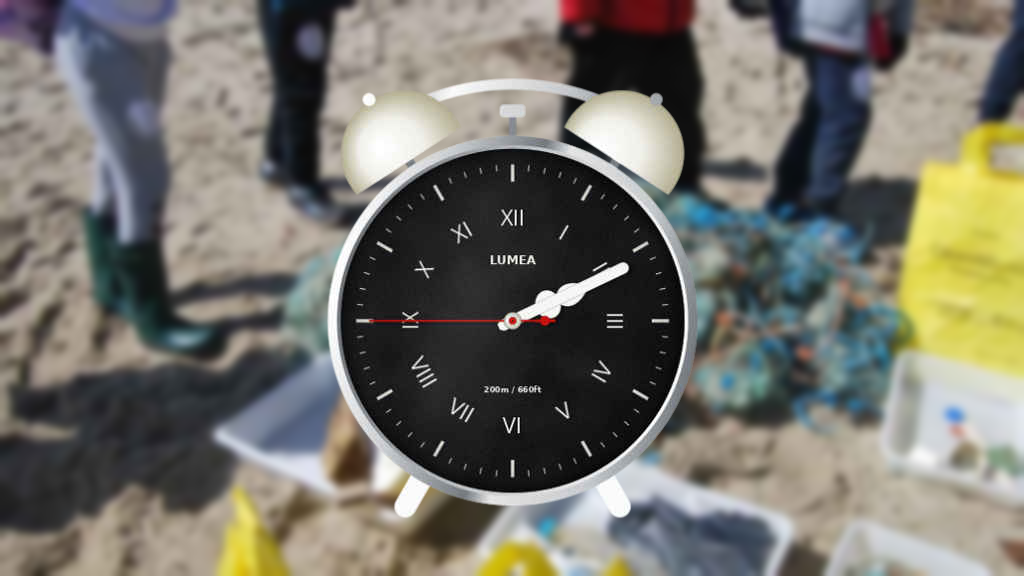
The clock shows h=2 m=10 s=45
